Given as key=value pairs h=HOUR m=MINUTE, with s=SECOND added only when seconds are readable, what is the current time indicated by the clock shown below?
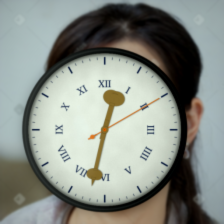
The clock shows h=12 m=32 s=10
